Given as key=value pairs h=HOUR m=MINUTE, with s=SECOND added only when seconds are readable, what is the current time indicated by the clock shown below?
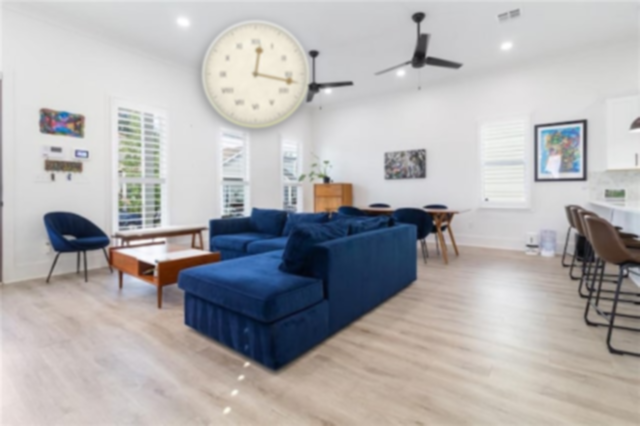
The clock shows h=12 m=17
